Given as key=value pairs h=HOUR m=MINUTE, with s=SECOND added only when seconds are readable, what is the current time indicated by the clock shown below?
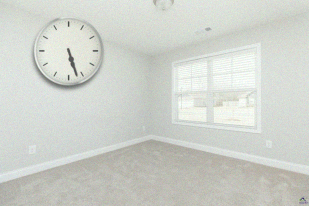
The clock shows h=5 m=27
